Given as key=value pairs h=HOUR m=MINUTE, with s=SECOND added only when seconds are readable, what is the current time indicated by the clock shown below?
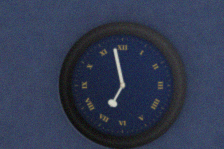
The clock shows h=6 m=58
